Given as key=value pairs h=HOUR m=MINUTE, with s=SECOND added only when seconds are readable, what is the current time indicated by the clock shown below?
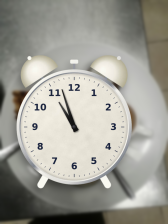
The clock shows h=10 m=57
